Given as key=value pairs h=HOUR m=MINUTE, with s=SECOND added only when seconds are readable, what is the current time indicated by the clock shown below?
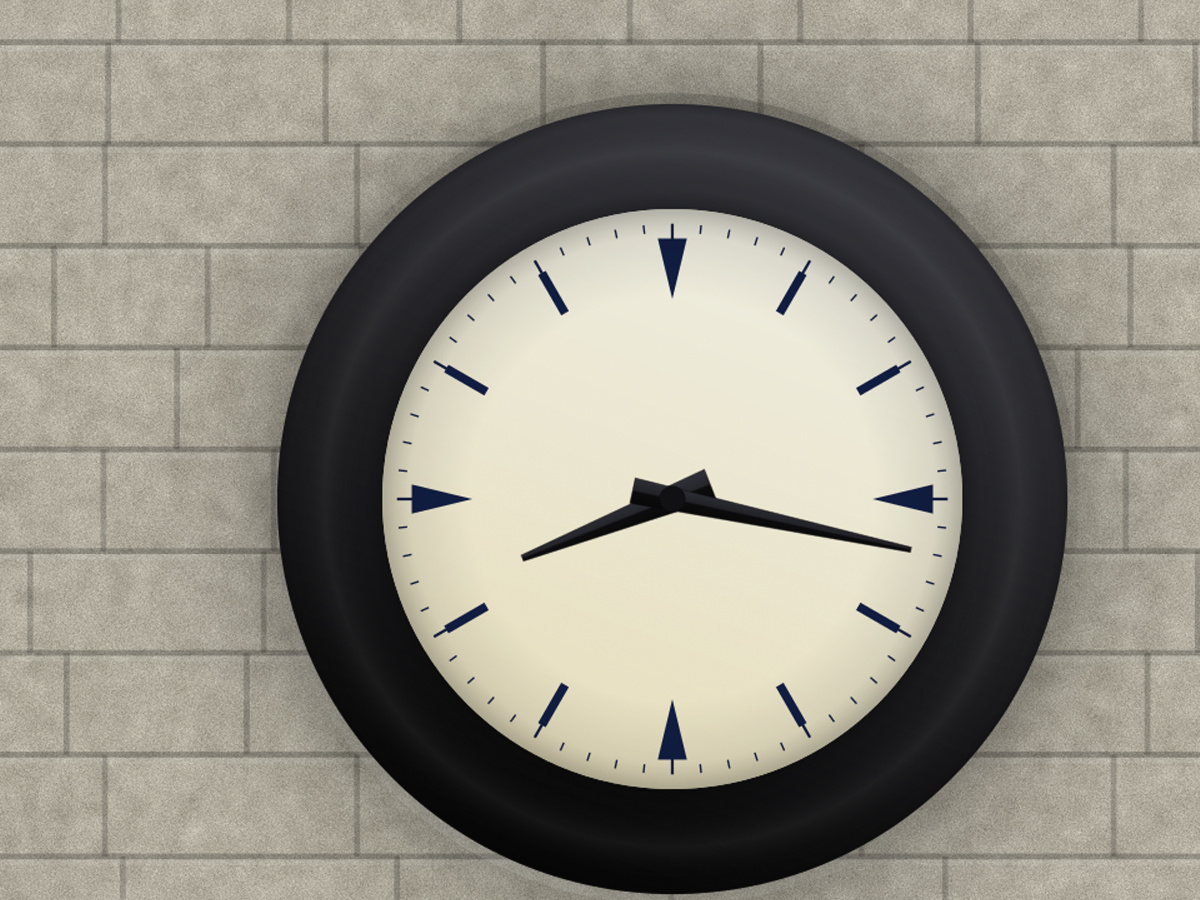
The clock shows h=8 m=17
